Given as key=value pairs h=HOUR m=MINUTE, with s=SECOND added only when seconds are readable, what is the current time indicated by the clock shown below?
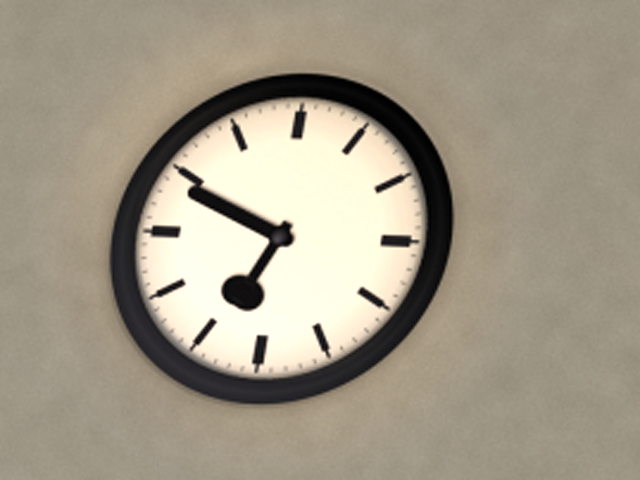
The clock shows h=6 m=49
